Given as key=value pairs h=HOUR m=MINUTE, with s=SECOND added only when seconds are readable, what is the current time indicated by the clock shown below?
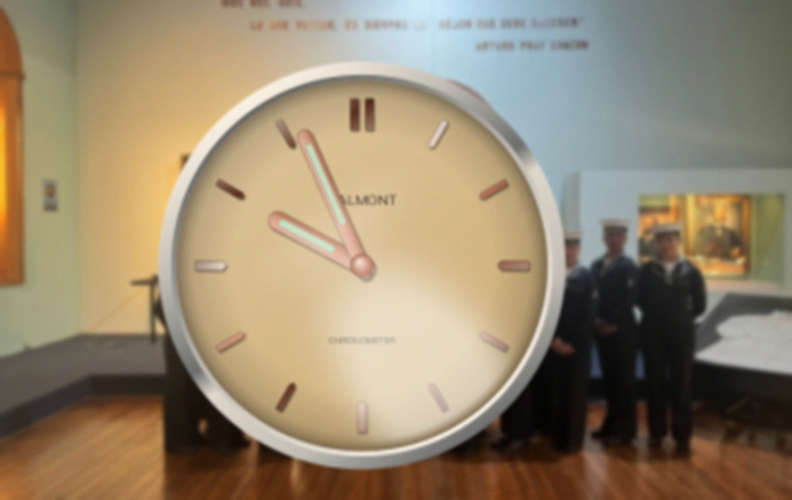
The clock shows h=9 m=56
